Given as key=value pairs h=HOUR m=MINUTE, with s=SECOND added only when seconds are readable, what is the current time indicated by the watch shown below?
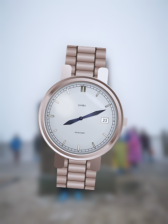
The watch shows h=8 m=11
